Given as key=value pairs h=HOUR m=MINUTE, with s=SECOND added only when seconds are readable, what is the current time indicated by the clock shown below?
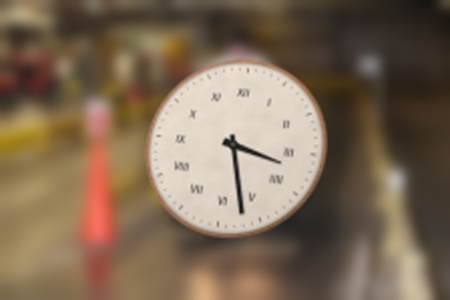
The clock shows h=3 m=27
